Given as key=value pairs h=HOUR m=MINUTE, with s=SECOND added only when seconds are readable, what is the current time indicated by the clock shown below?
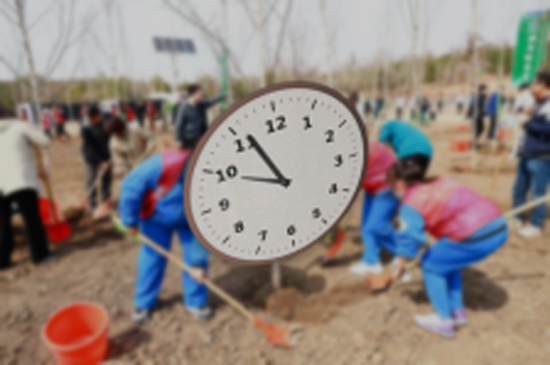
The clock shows h=9 m=56
